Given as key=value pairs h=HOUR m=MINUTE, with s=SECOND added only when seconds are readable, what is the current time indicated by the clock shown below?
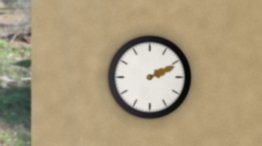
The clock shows h=2 m=11
